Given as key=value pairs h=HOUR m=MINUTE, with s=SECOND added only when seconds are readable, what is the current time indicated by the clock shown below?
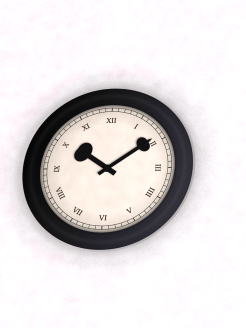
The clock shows h=10 m=9
